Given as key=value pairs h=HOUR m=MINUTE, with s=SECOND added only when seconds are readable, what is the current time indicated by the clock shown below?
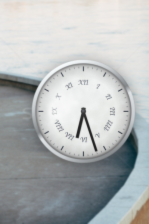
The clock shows h=6 m=27
